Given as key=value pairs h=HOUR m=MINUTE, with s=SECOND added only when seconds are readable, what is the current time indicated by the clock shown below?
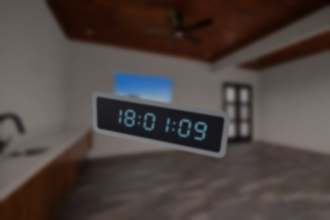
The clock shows h=18 m=1 s=9
